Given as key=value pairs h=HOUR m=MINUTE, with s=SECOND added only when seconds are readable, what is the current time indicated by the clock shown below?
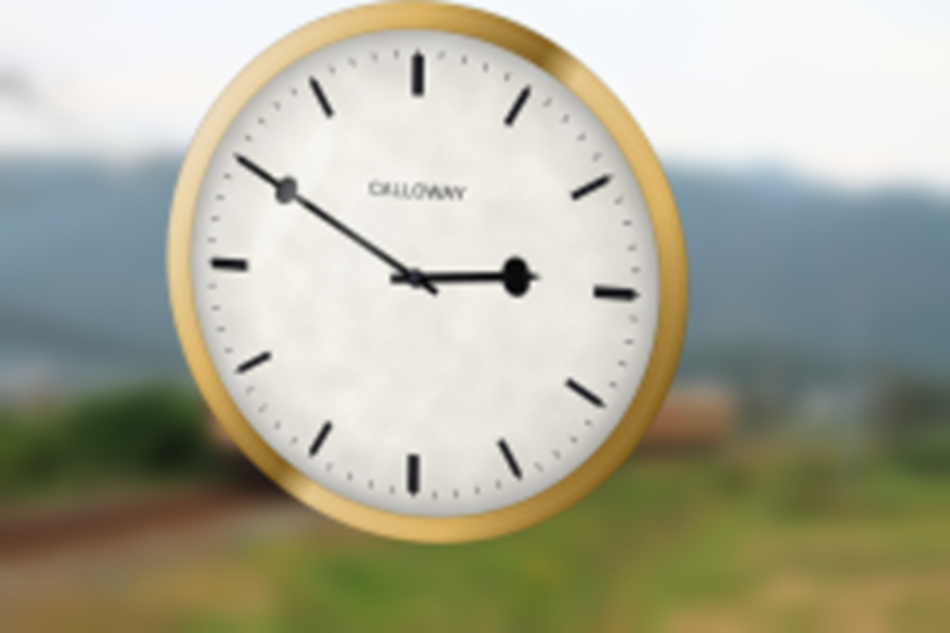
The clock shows h=2 m=50
